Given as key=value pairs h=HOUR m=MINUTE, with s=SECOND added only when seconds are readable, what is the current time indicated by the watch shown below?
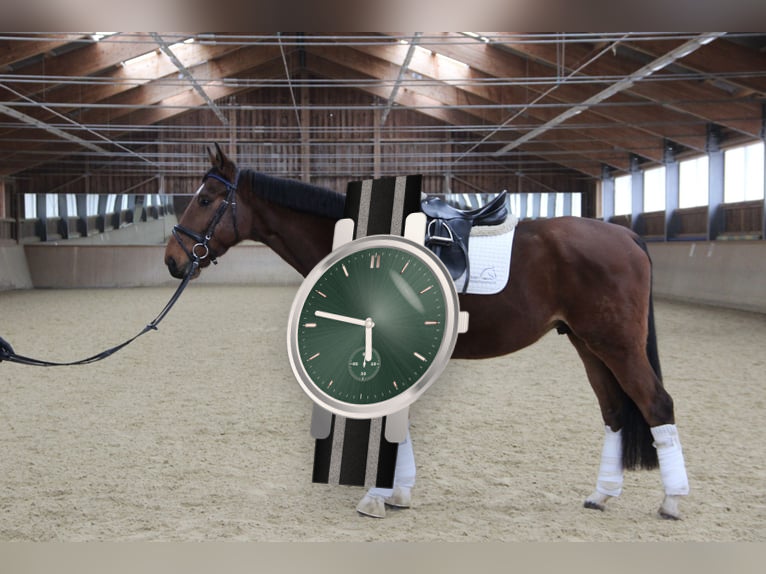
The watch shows h=5 m=47
